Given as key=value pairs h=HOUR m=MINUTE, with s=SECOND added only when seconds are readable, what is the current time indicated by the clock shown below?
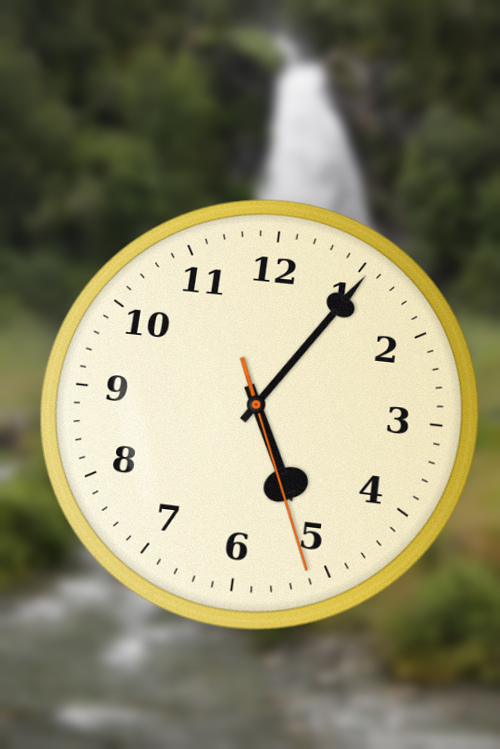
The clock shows h=5 m=5 s=26
